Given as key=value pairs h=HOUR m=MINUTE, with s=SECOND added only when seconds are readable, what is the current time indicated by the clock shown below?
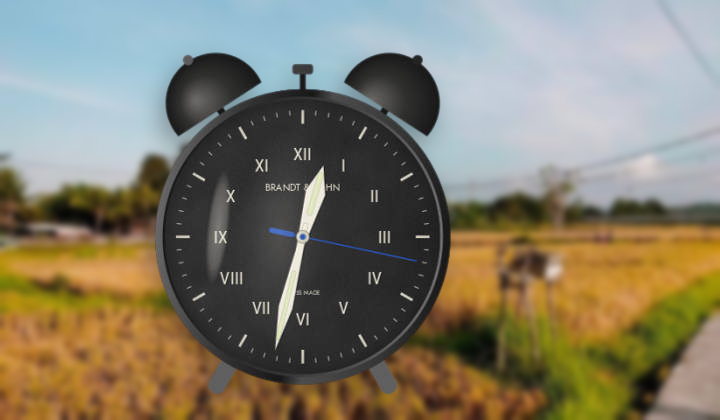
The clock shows h=12 m=32 s=17
